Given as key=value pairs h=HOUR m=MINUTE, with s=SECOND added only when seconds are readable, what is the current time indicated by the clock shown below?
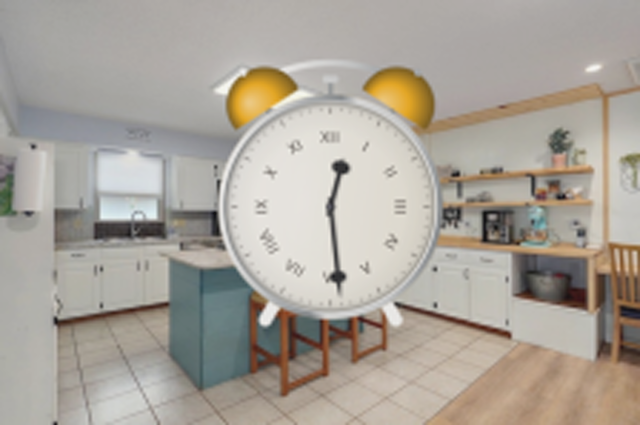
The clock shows h=12 m=29
